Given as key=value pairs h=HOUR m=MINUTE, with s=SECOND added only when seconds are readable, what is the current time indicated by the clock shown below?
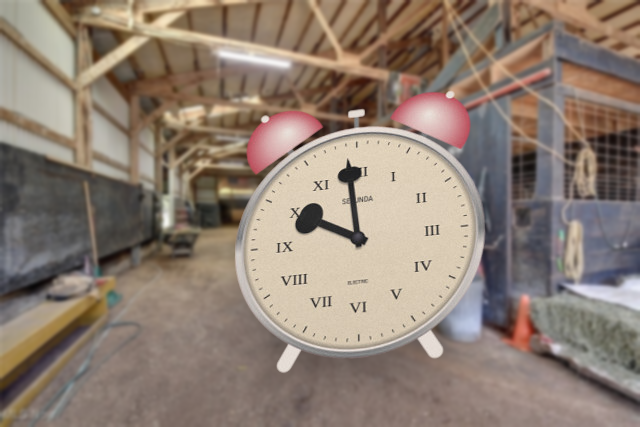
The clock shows h=9 m=59
